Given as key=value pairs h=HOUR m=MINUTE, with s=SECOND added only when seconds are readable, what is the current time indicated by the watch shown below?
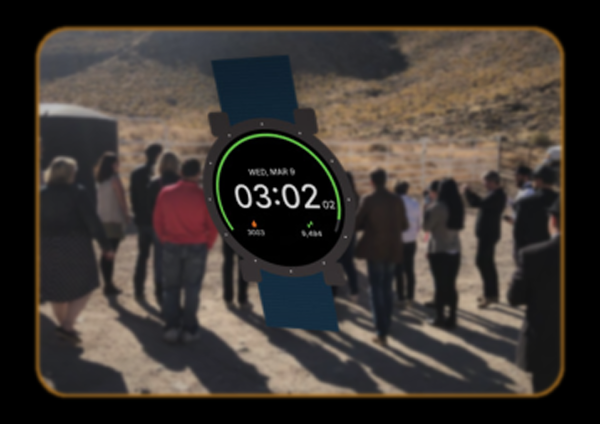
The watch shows h=3 m=2
